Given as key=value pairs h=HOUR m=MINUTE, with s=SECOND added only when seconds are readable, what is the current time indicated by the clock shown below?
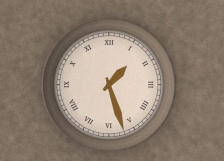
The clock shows h=1 m=27
